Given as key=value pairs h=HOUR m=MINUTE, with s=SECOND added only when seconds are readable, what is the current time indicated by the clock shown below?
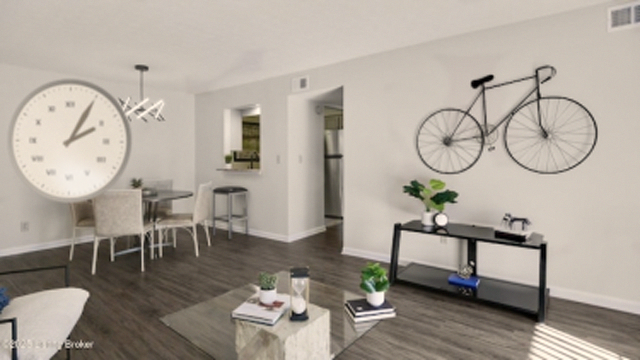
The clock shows h=2 m=5
